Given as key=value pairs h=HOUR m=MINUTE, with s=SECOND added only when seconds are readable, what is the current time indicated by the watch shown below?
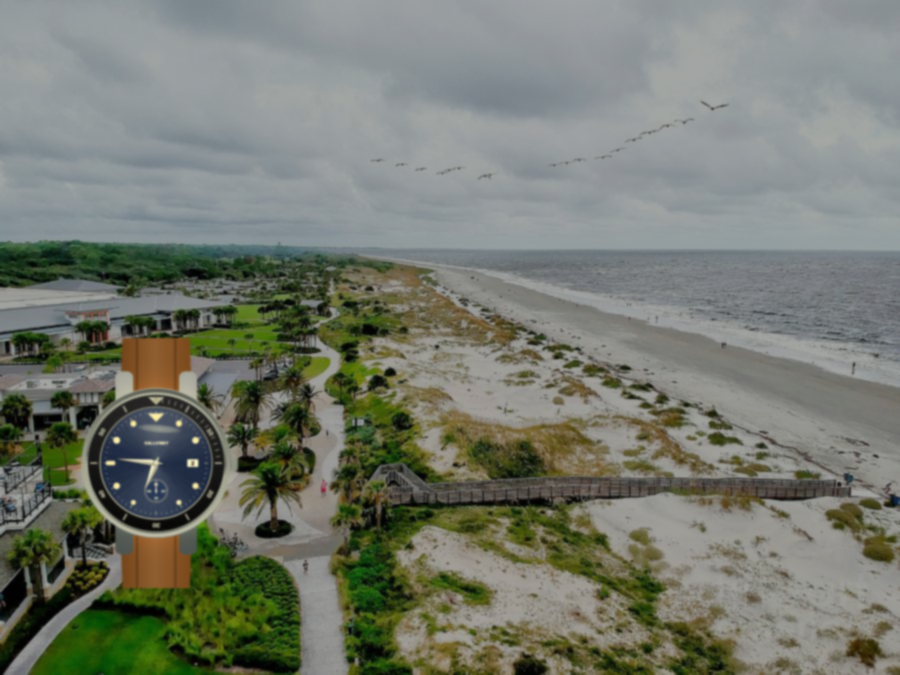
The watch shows h=6 m=46
